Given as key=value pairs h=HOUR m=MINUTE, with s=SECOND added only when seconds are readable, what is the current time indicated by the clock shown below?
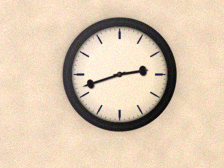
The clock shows h=2 m=42
